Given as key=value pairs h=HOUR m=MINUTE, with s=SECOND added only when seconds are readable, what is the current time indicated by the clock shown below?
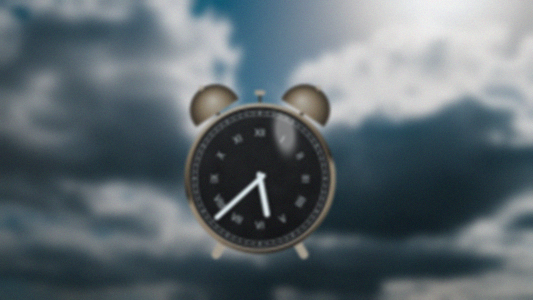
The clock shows h=5 m=38
